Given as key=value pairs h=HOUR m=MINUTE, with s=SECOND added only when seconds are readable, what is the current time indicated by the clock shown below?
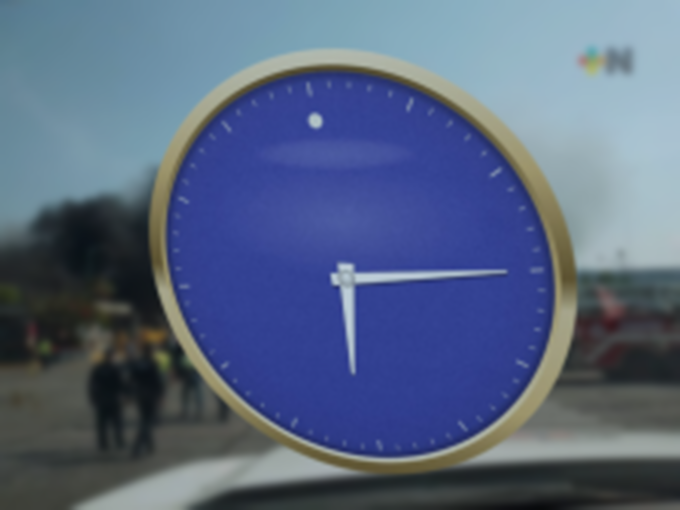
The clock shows h=6 m=15
